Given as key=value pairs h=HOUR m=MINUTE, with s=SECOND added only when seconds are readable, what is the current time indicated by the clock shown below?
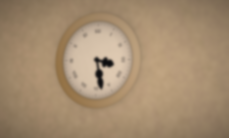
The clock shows h=3 m=28
